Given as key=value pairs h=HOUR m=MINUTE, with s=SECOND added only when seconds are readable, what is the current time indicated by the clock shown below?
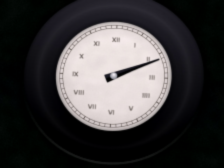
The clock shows h=2 m=11
